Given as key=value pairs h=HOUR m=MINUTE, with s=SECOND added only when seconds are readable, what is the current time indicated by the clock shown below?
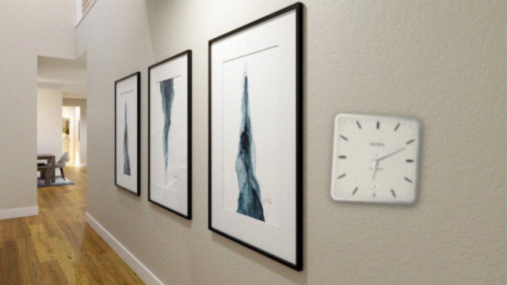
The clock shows h=6 m=11
